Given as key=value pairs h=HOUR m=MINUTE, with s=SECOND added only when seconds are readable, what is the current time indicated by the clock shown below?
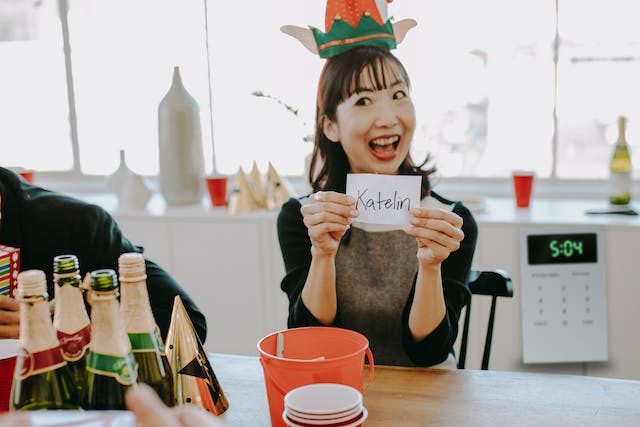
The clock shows h=5 m=4
